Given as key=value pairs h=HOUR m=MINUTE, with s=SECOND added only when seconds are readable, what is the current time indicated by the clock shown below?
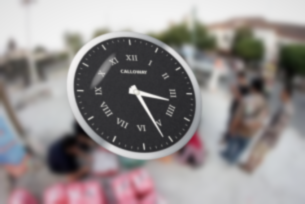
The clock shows h=3 m=26
